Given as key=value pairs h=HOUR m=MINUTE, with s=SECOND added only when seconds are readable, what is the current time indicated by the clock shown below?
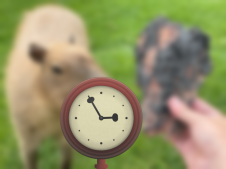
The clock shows h=2 m=55
